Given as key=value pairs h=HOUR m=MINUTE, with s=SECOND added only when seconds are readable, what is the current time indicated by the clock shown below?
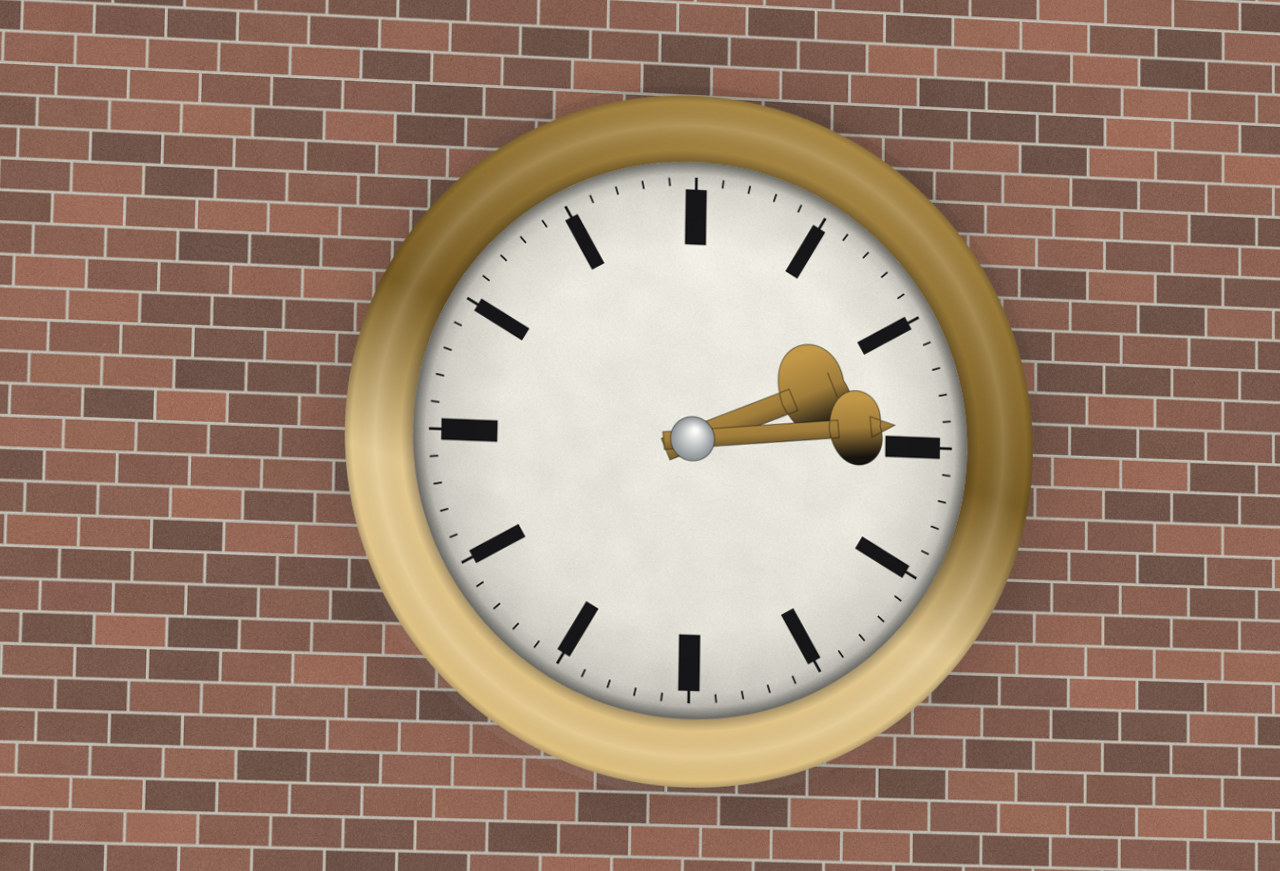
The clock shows h=2 m=14
